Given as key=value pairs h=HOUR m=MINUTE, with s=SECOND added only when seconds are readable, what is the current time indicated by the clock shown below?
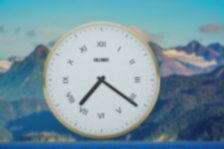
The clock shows h=7 m=21
